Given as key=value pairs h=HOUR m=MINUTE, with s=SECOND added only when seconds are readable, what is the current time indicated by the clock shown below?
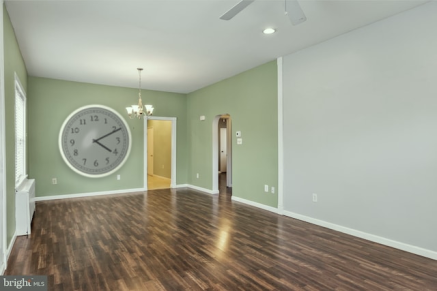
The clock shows h=4 m=11
